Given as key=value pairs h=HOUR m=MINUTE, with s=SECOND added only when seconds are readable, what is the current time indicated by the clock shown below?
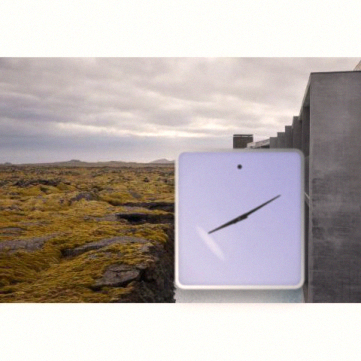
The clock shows h=8 m=10
